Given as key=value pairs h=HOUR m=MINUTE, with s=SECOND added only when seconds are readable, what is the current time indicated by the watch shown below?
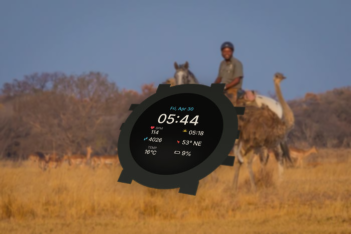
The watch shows h=5 m=44
